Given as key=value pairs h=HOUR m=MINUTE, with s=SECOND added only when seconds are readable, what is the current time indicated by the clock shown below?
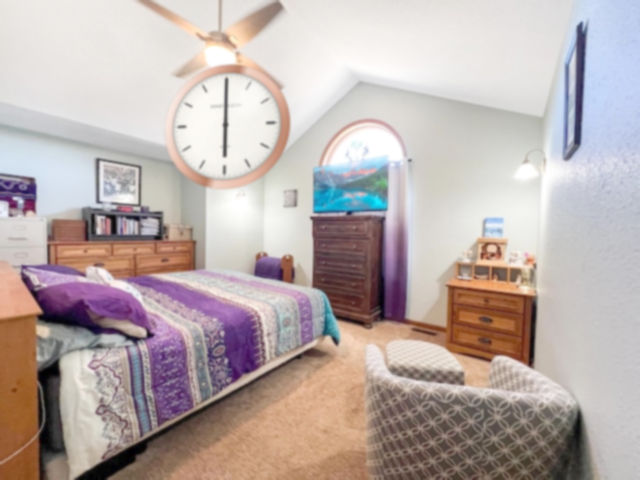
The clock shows h=6 m=0
